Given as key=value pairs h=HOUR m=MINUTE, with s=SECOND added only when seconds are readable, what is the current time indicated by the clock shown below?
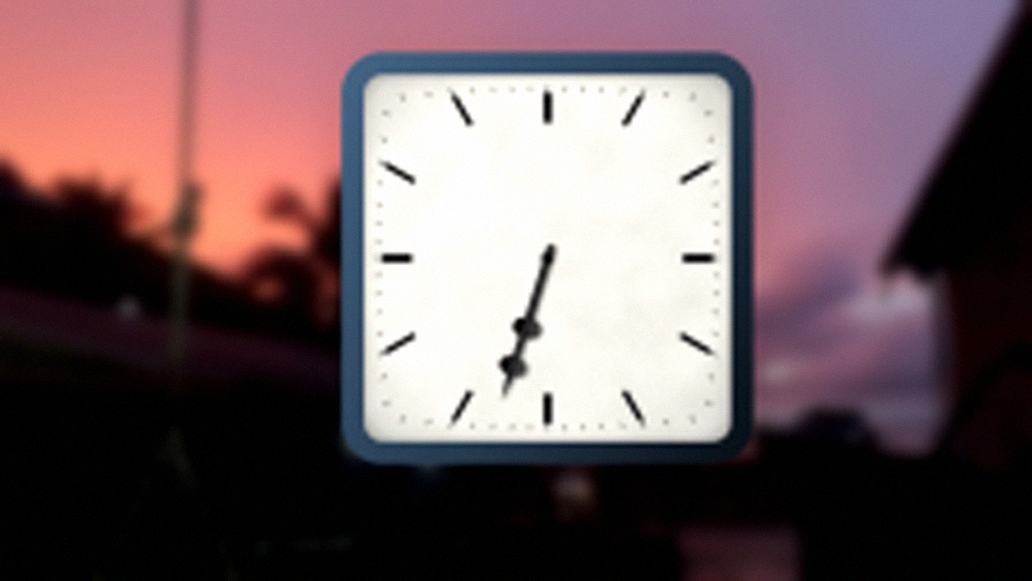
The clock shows h=6 m=33
